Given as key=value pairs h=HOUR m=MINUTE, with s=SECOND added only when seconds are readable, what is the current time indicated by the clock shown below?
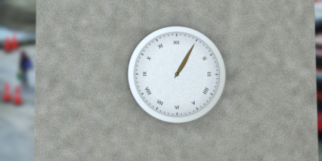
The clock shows h=1 m=5
